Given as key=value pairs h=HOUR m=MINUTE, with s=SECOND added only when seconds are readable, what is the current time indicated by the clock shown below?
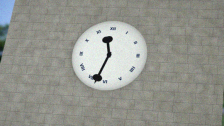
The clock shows h=11 m=33
